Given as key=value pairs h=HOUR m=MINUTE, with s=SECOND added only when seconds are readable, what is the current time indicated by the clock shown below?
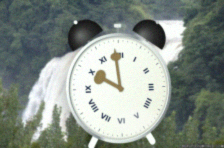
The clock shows h=9 m=59
